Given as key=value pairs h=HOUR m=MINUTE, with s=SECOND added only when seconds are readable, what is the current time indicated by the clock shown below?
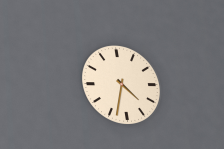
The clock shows h=4 m=33
